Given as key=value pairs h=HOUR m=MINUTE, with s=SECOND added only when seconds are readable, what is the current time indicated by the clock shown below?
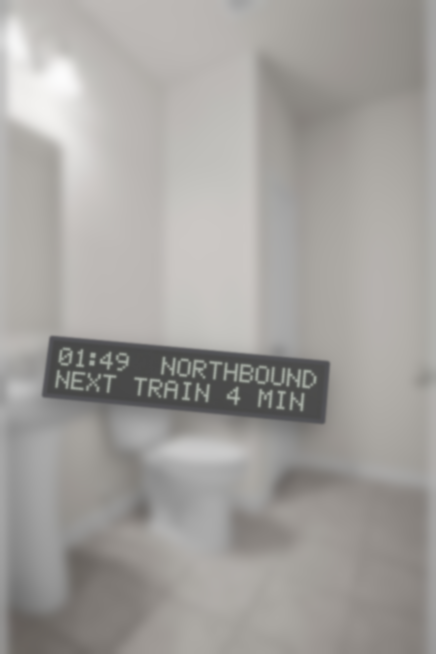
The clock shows h=1 m=49
